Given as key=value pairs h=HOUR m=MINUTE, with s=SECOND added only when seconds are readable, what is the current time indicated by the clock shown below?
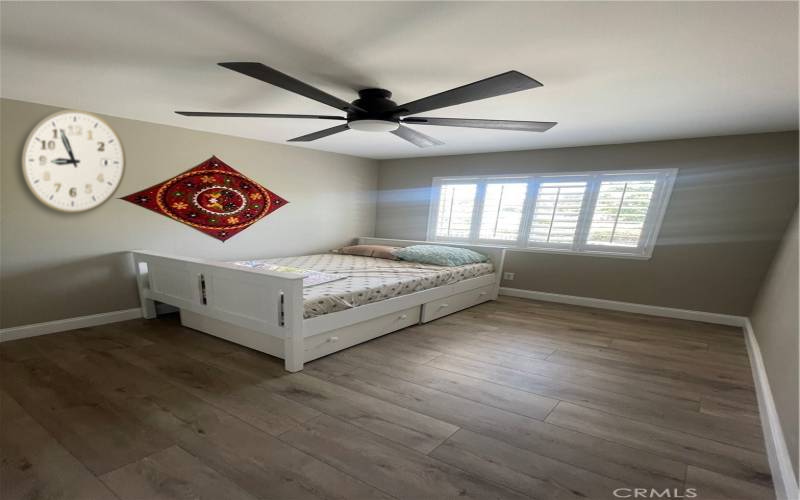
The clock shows h=8 m=56
